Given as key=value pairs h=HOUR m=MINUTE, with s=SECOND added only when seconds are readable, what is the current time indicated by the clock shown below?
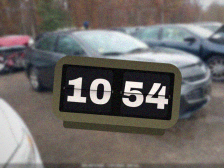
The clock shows h=10 m=54
